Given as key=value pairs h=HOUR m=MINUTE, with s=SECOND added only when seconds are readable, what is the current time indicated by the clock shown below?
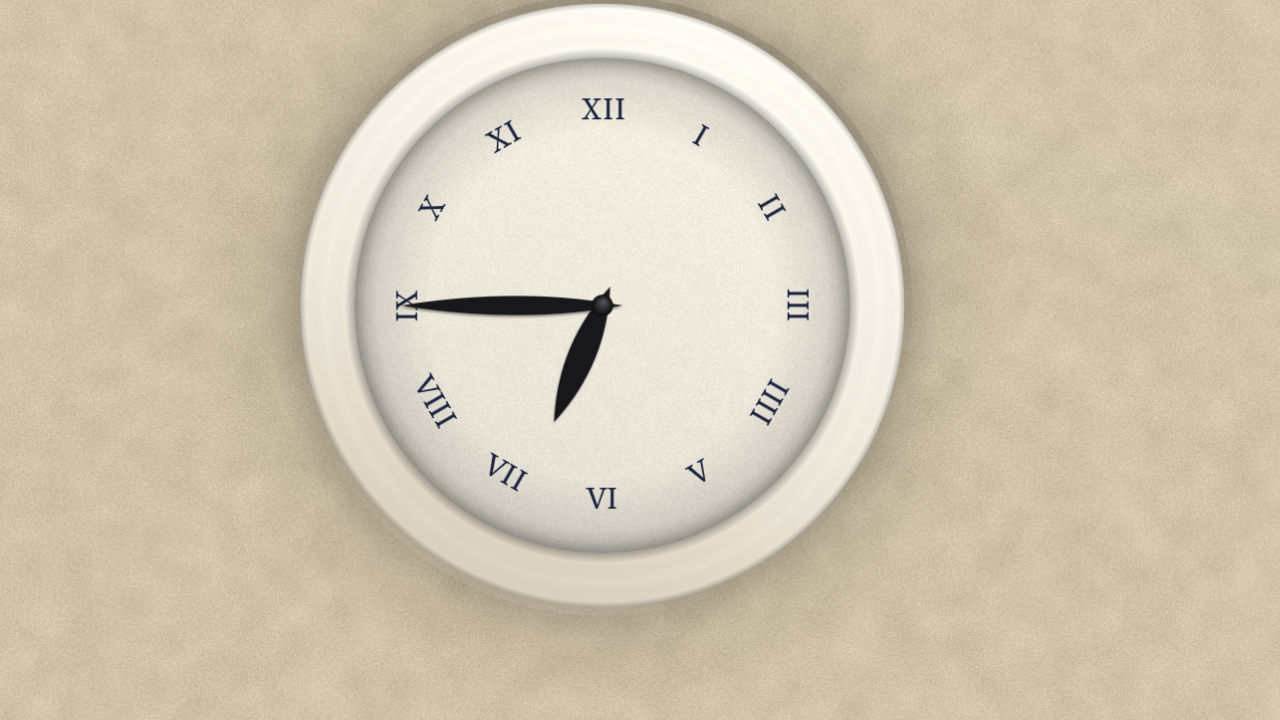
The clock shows h=6 m=45
